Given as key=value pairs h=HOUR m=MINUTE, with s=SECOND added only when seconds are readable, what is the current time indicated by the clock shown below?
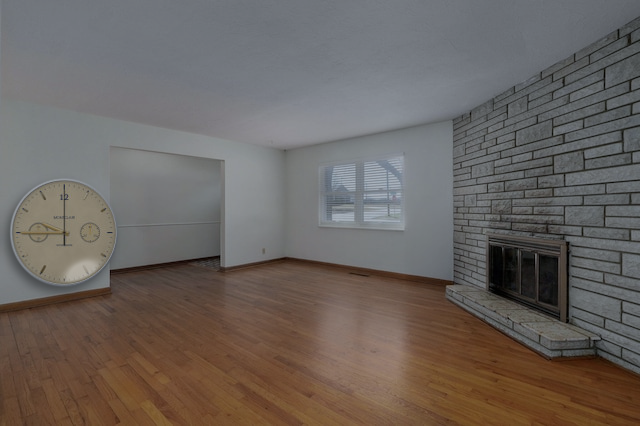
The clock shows h=9 m=45
